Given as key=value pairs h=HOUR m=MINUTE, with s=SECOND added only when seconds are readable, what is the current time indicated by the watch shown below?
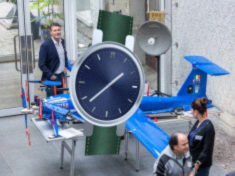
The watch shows h=1 m=38
